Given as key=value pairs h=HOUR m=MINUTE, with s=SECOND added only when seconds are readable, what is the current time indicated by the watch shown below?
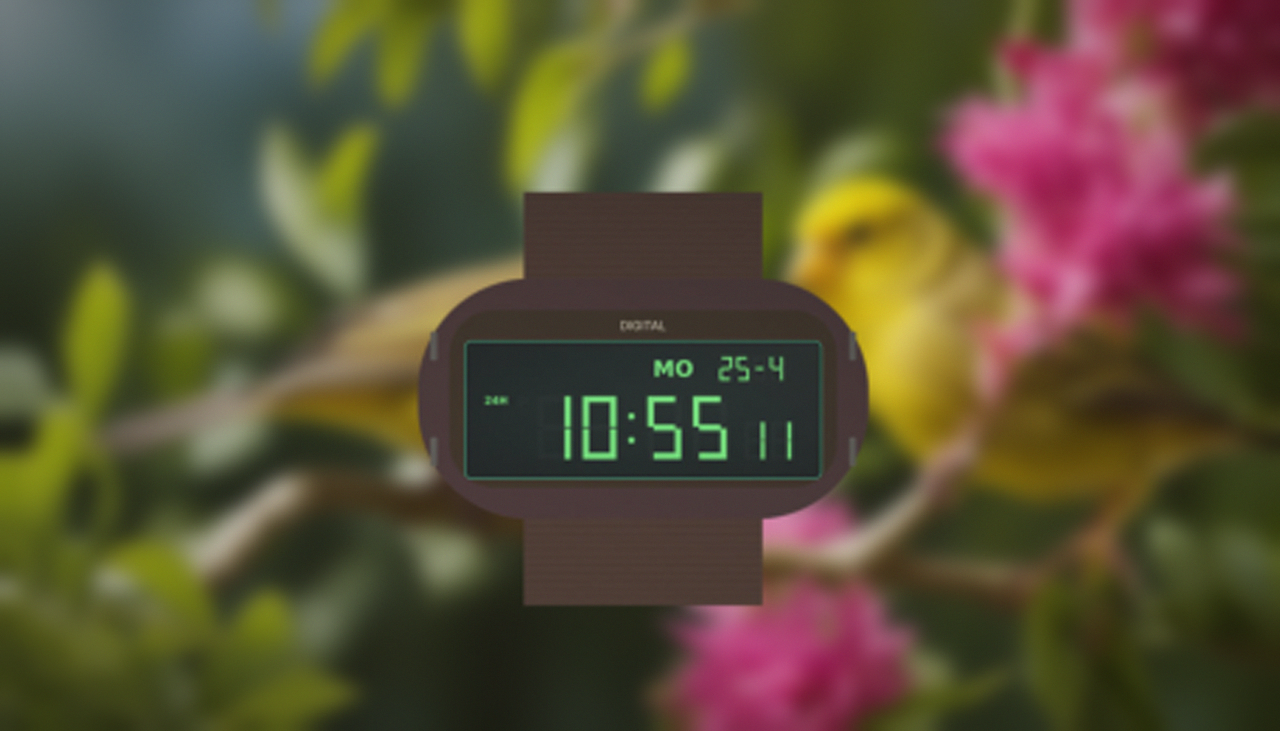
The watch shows h=10 m=55 s=11
